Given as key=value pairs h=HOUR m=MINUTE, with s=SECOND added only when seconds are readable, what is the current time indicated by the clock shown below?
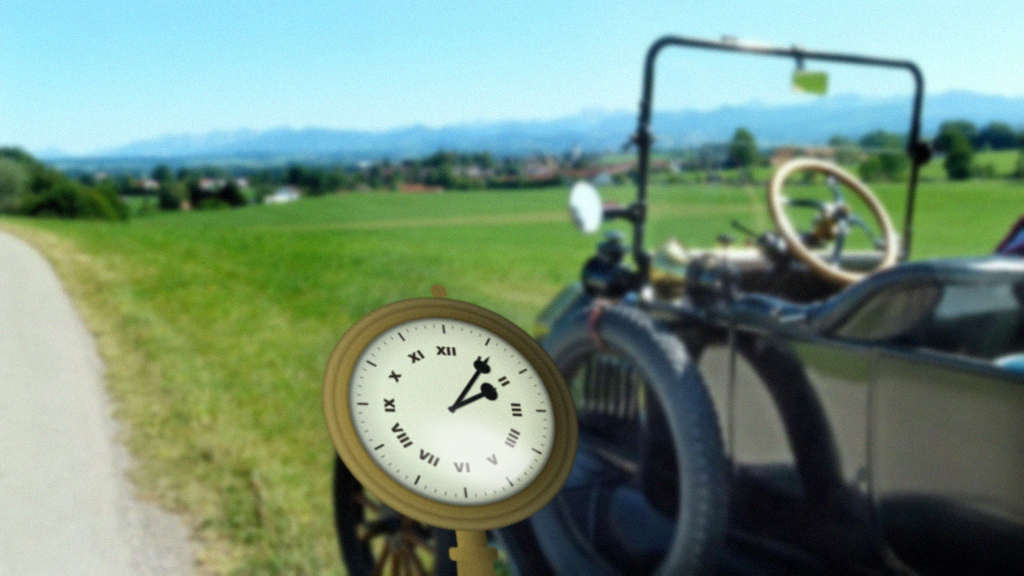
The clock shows h=2 m=6
